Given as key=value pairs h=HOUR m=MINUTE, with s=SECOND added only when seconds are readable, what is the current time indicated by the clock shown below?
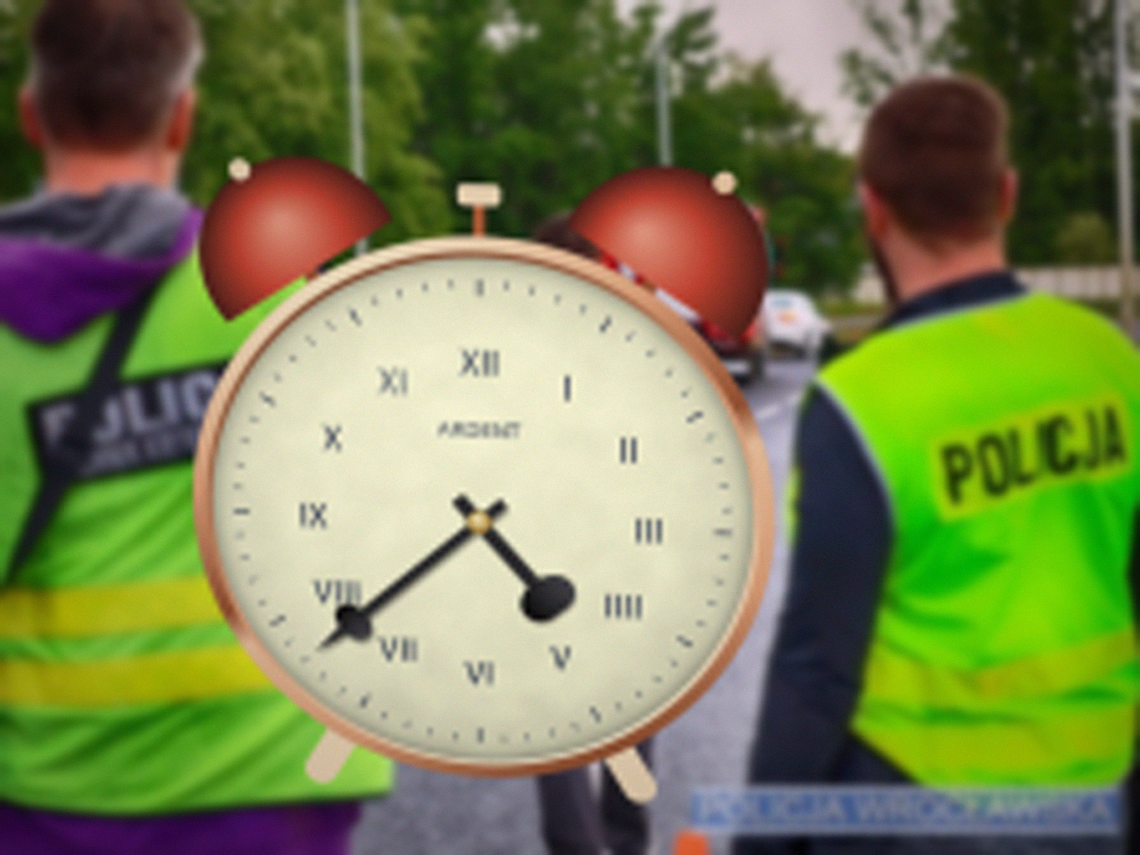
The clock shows h=4 m=38
